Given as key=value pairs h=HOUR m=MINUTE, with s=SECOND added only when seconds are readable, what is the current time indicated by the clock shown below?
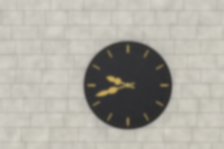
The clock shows h=9 m=42
